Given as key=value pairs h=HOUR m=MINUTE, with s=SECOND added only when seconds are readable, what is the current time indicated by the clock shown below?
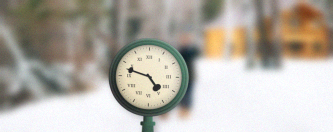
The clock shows h=4 m=48
